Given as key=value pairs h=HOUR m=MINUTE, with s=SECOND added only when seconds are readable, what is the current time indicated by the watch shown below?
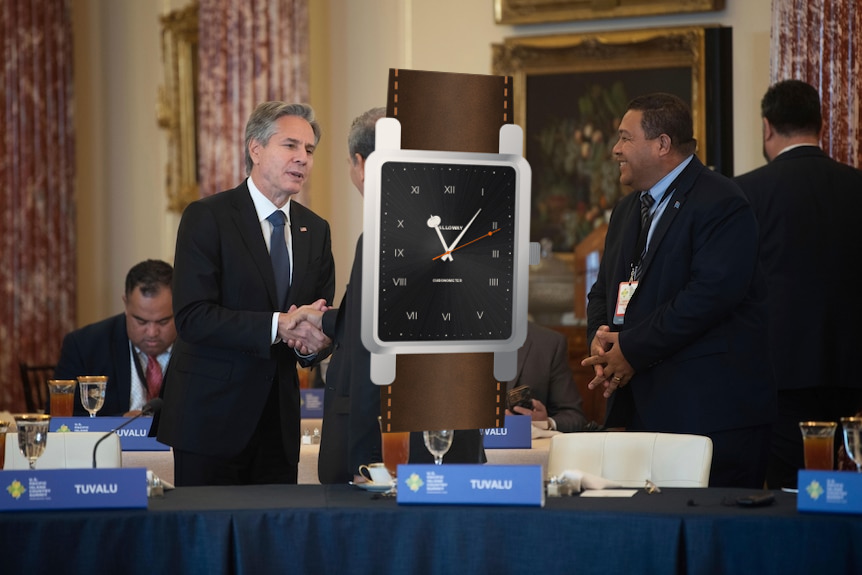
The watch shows h=11 m=6 s=11
